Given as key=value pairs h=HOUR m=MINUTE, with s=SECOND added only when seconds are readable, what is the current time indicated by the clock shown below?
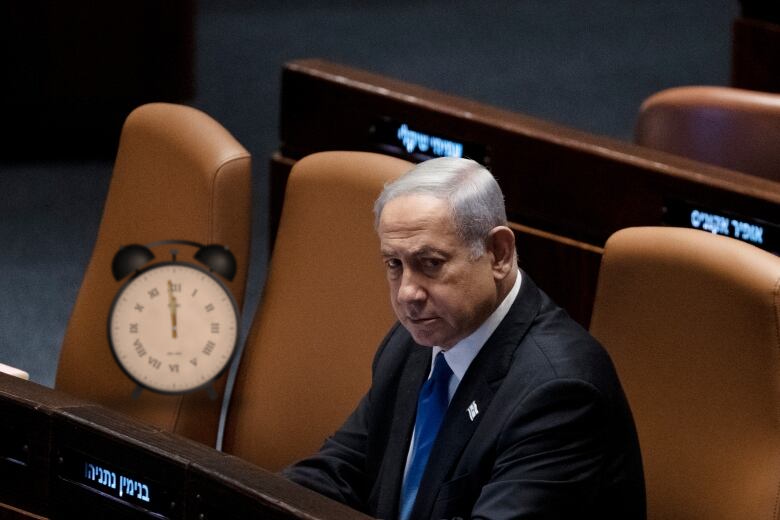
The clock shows h=11 m=59
